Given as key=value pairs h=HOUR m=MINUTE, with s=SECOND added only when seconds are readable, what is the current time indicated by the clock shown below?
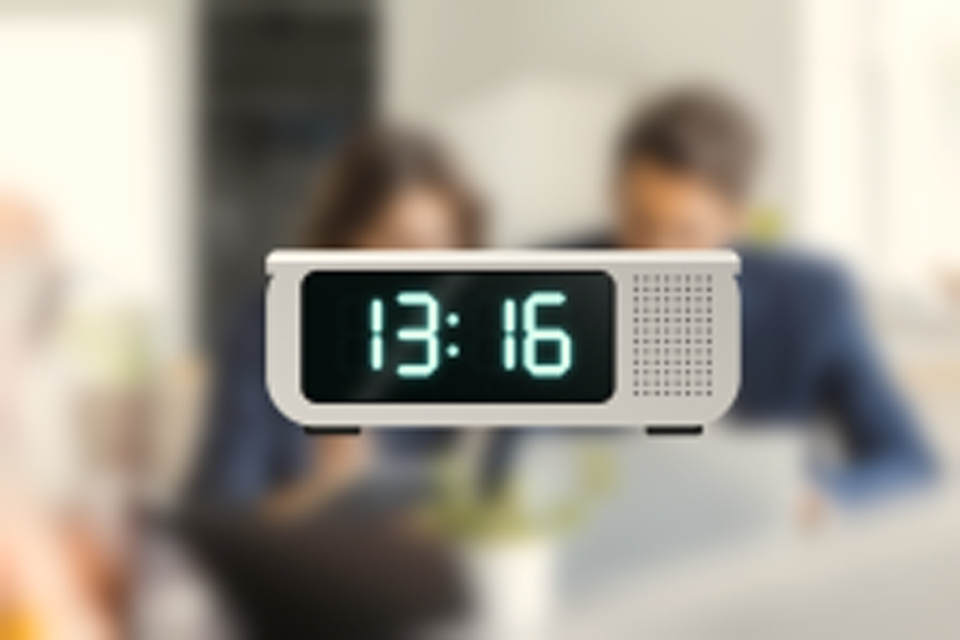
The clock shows h=13 m=16
